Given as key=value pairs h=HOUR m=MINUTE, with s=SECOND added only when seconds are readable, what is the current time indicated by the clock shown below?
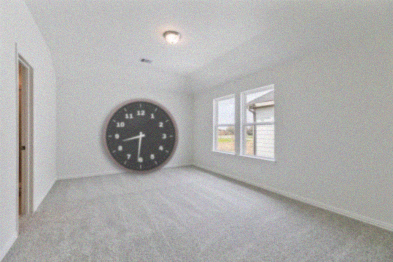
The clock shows h=8 m=31
